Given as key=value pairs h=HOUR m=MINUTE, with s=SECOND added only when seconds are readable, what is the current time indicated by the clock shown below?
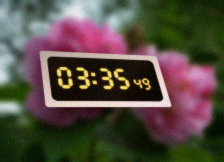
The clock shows h=3 m=35 s=49
